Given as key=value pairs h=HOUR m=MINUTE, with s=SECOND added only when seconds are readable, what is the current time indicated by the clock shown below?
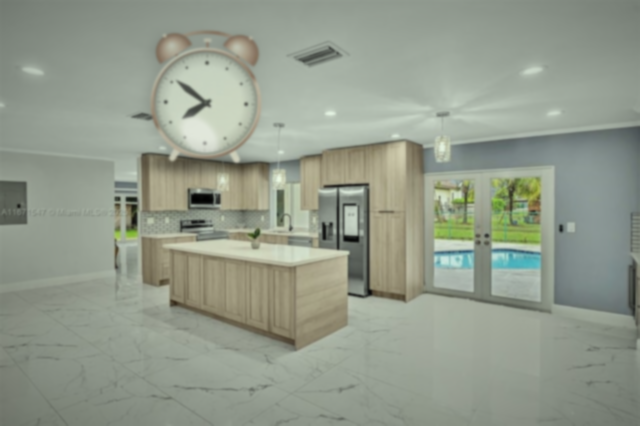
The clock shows h=7 m=51
